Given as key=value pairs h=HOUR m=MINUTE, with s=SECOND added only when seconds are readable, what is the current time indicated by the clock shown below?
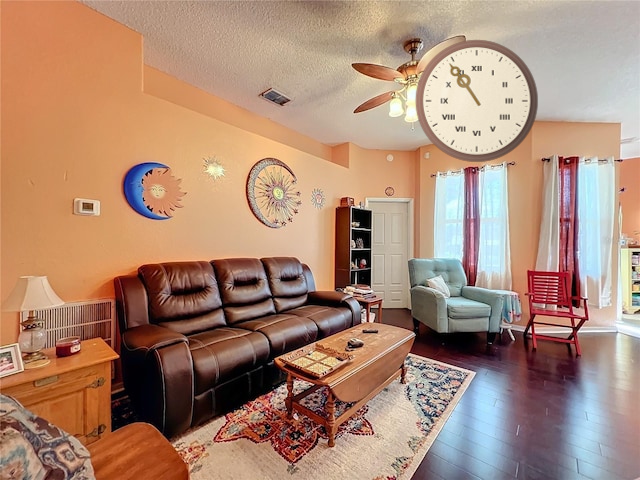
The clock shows h=10 m=54
